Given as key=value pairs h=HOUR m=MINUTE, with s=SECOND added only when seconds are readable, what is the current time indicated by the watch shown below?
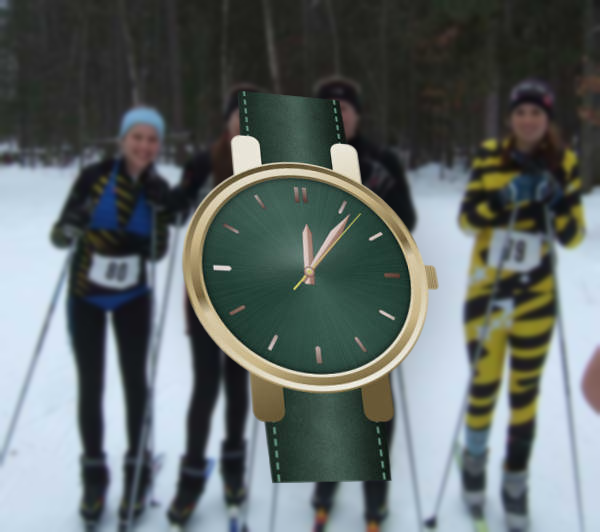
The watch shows h=12 m=6 s=7
